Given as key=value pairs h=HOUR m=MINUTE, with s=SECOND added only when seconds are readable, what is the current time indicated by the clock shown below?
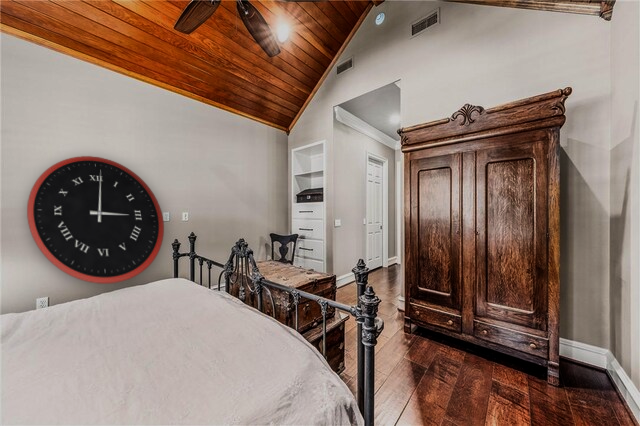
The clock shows h=3 m=1
